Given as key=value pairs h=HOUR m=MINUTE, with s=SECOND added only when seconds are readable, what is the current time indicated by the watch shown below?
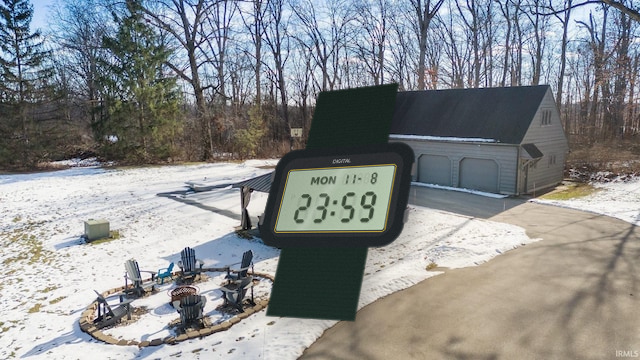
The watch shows h=23 m=59
